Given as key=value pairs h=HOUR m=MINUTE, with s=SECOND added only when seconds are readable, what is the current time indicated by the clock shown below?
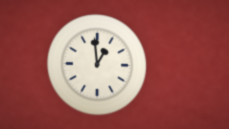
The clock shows h=12 m=59
